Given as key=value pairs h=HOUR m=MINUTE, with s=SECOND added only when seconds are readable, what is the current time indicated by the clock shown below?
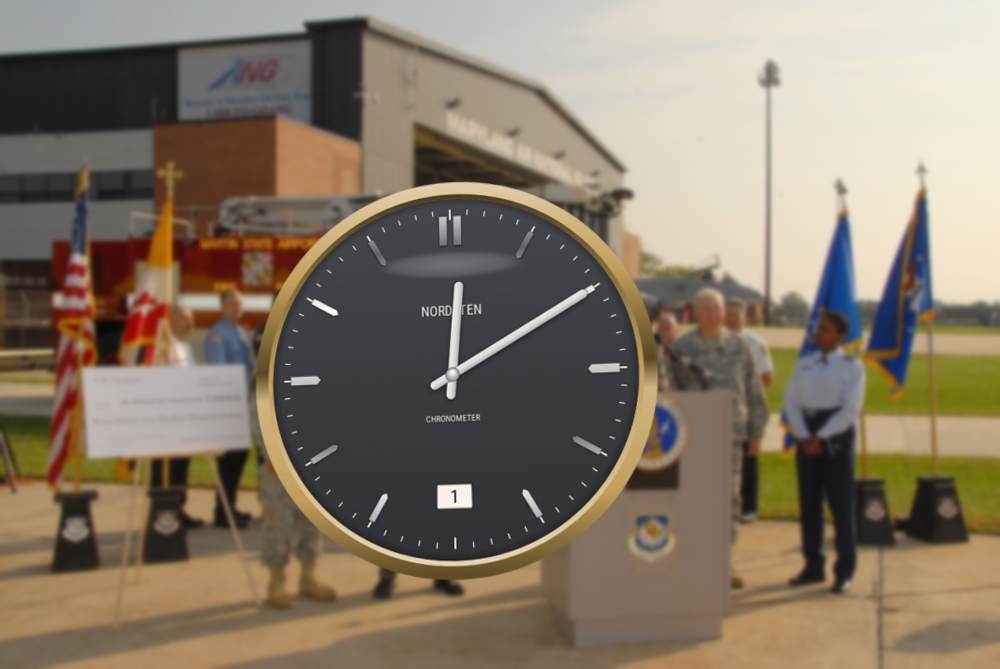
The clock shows h=12 m=10
